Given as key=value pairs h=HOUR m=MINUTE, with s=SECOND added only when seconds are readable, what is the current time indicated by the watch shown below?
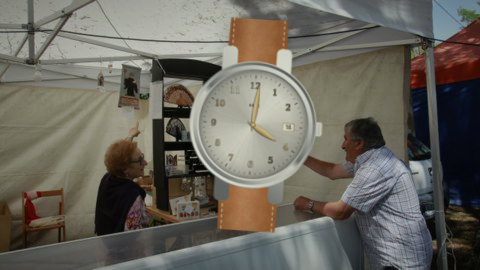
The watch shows h=4 m=1
